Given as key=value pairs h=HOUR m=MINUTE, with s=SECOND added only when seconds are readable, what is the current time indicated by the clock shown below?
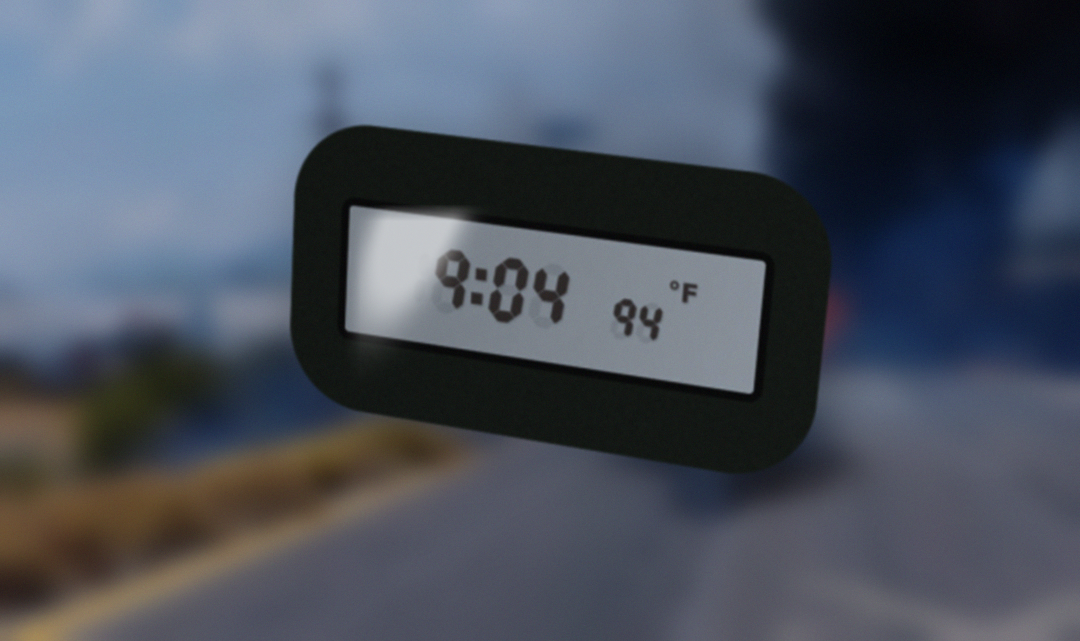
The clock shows h=9 m=4
